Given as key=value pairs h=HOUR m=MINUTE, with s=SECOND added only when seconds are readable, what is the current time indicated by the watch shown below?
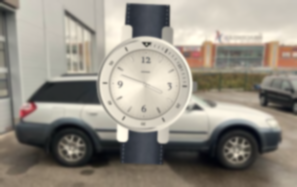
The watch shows h=3 m=48
